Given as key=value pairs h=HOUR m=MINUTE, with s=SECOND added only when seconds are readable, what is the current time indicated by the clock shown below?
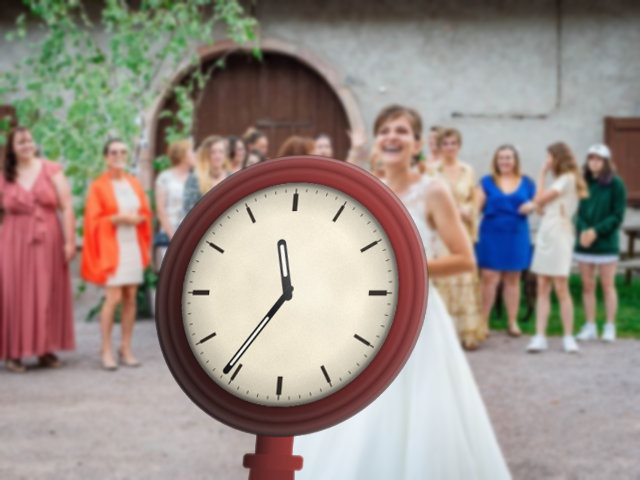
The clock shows h=11 m=36
